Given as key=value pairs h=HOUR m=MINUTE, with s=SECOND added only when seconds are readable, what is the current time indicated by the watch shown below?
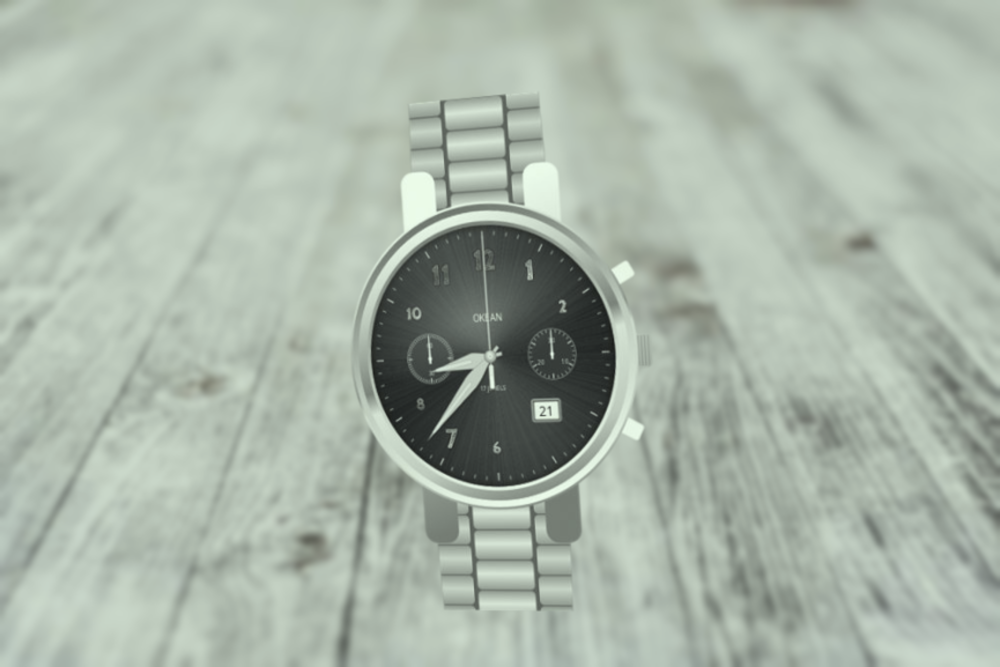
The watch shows h=8 m=37
